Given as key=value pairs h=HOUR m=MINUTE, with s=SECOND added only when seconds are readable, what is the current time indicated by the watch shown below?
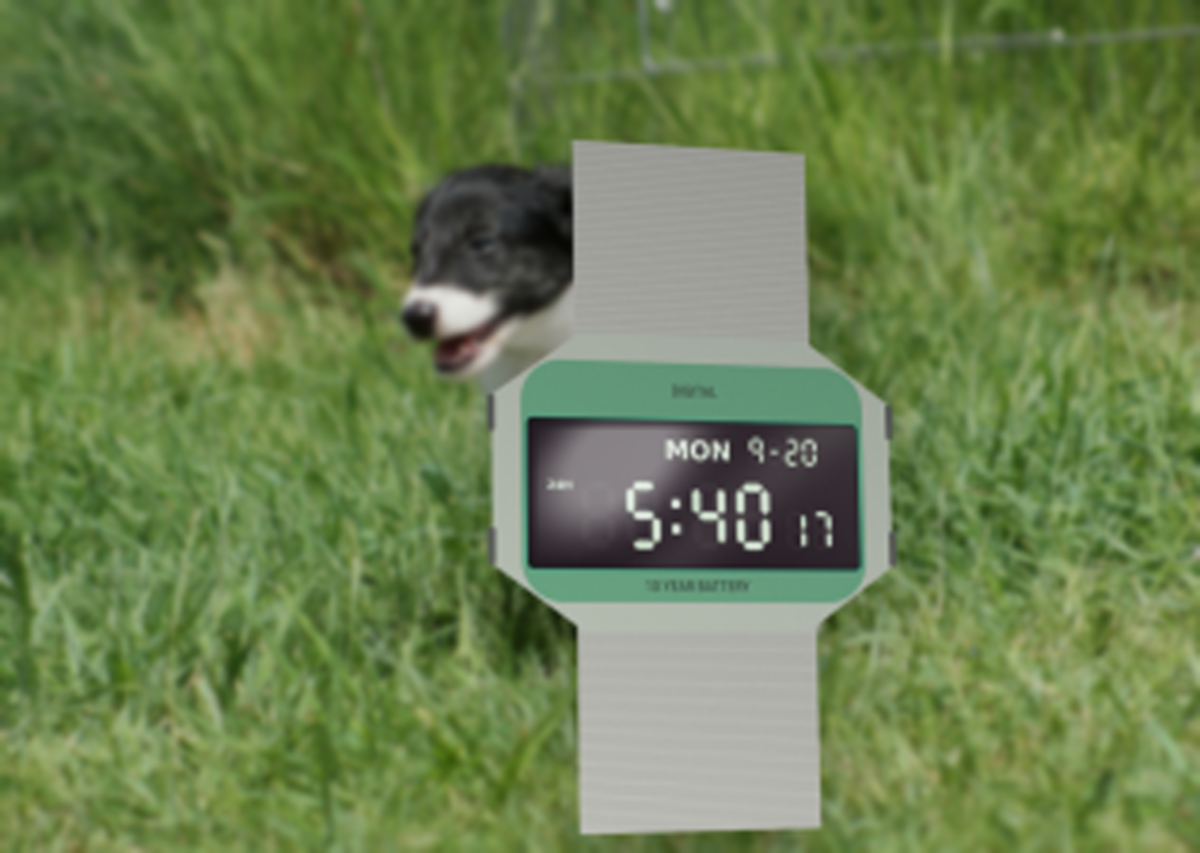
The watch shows h=5 m=40 s=17
